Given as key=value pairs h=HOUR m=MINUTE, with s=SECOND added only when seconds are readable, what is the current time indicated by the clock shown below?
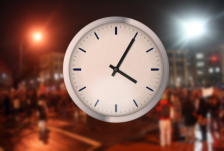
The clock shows h=4 m=5
